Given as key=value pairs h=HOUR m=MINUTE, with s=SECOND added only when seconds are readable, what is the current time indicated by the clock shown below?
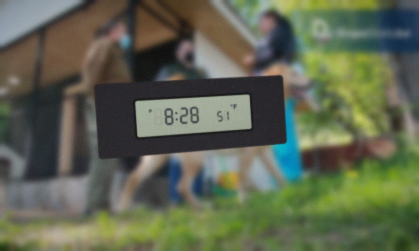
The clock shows h=8 m=28
